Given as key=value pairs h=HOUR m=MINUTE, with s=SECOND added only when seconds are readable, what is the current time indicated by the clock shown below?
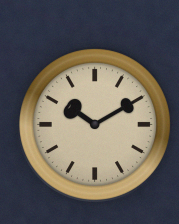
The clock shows h=10 m=10
